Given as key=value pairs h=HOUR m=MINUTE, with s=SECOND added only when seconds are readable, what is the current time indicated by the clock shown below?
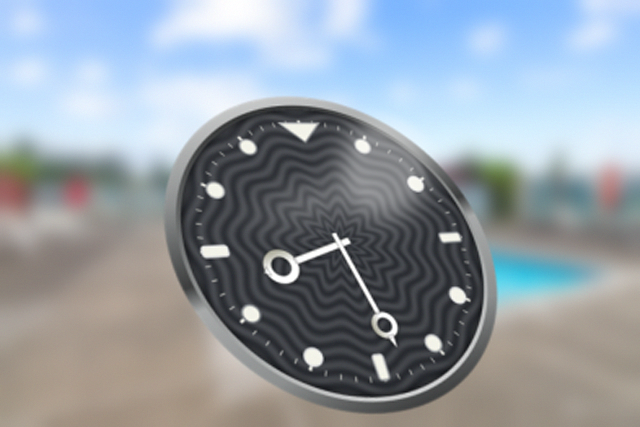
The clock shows h=8 m=28
